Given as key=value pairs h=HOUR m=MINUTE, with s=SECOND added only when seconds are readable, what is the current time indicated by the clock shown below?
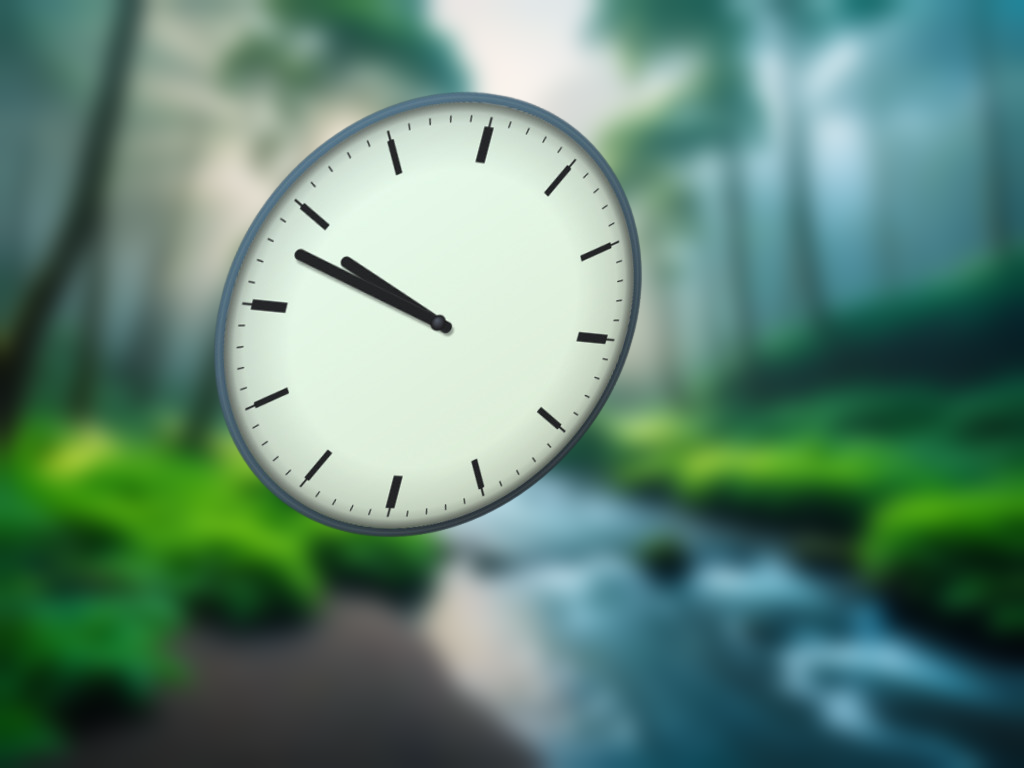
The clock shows h=9 m=48
